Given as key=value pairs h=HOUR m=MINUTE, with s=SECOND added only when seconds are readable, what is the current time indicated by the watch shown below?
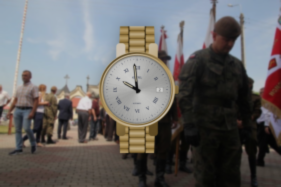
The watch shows h=9 m=59
